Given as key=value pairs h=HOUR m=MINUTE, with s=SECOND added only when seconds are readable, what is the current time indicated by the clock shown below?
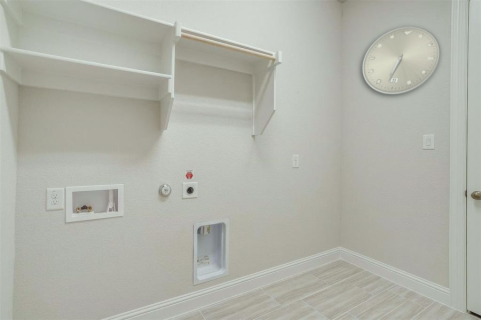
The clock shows h=6 m=32
